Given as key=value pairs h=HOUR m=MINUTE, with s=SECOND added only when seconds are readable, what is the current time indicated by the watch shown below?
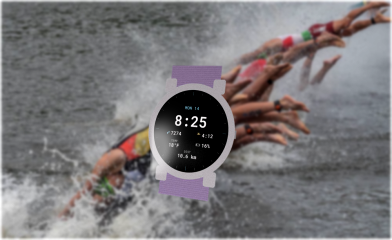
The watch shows h=8 m=25
